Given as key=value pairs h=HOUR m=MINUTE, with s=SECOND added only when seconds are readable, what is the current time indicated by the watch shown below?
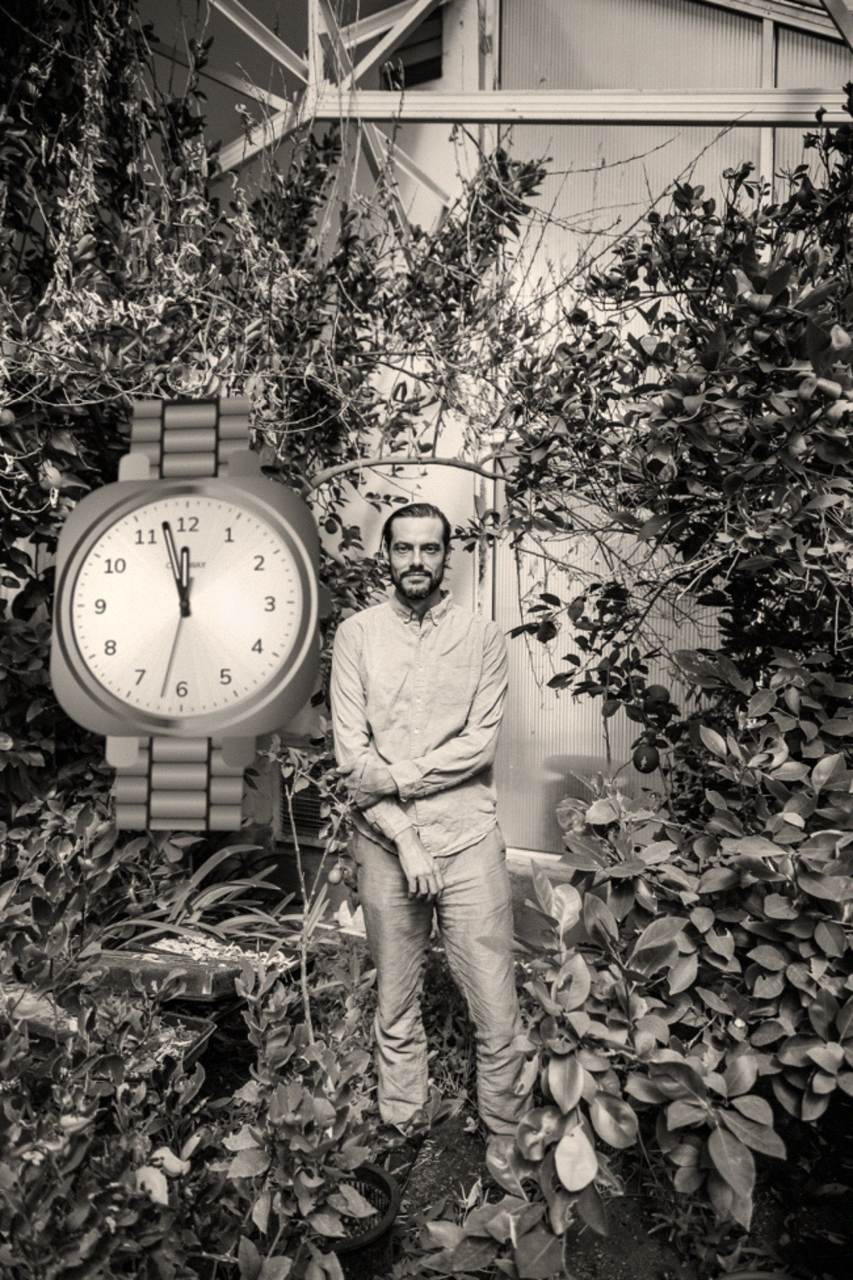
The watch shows h=11 m=57 s=32
